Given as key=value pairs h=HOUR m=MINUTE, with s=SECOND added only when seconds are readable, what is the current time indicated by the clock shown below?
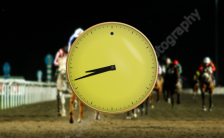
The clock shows h=8 m=42
